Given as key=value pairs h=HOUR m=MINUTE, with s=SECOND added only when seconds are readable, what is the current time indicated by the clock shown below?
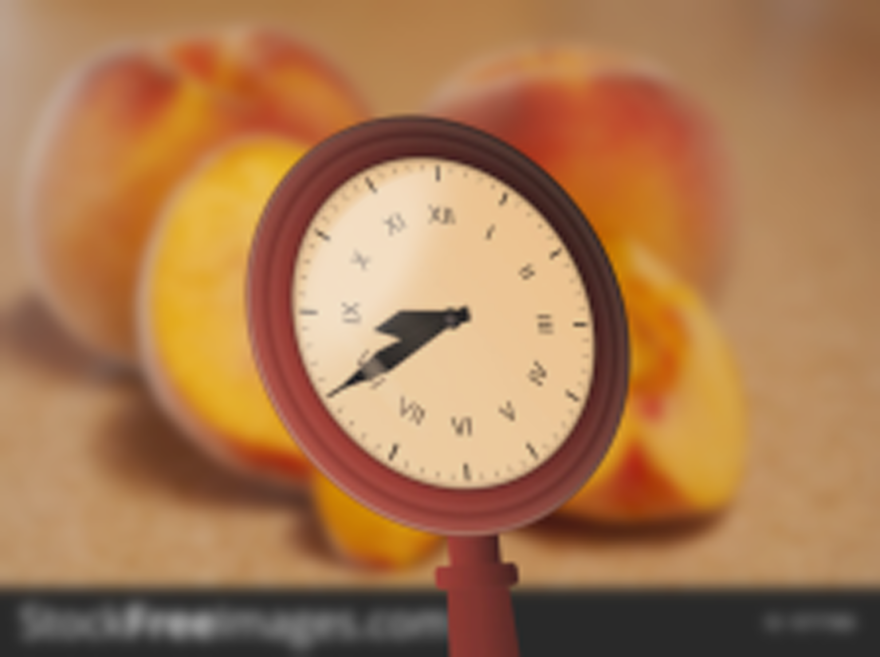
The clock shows h=8 m=40
